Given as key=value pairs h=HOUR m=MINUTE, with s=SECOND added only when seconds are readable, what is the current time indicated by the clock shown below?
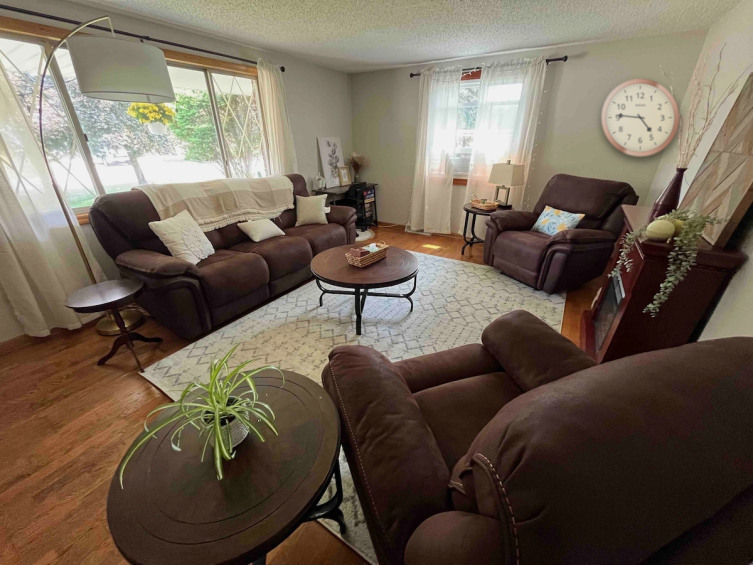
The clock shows h=4 m=46
